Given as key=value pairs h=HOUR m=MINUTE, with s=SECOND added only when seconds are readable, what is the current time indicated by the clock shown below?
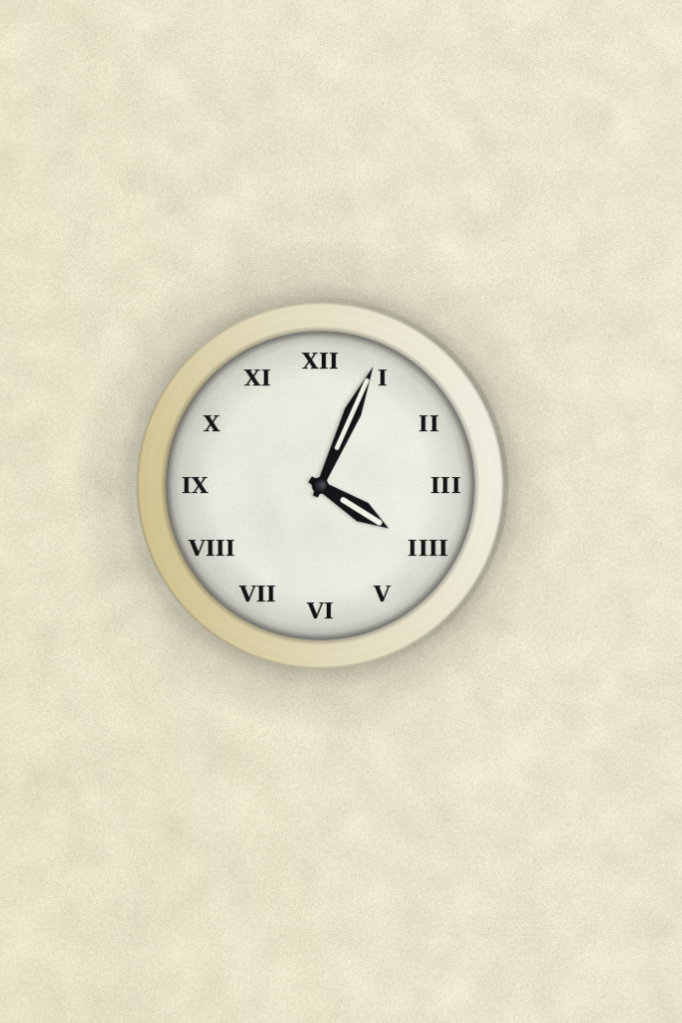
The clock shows h=4 m=4
